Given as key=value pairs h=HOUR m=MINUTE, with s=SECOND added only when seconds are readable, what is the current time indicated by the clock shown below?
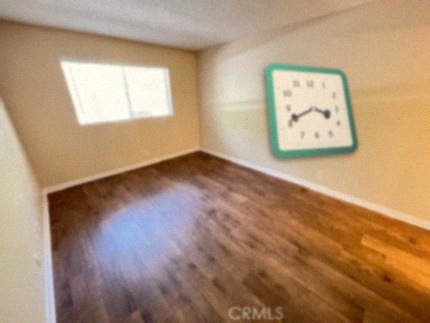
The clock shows h=3 m=41
